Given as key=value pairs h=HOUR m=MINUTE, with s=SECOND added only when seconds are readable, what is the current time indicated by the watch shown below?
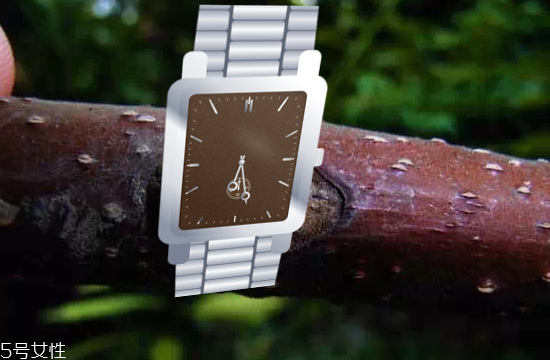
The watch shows h=6 m=28
